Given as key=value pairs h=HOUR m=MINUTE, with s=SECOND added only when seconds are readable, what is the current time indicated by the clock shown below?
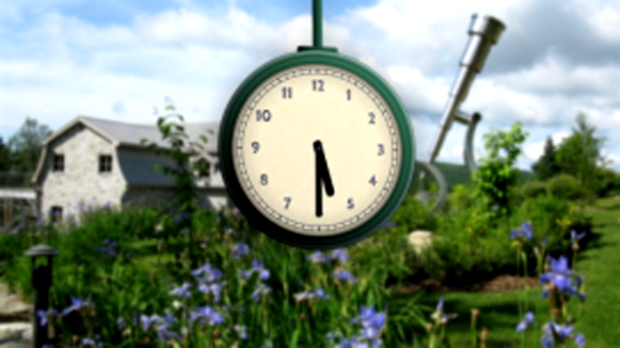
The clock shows h=5 m=30
